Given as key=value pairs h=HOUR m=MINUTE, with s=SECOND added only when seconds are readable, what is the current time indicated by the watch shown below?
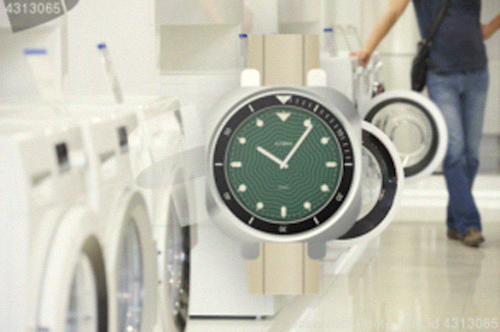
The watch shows h=10 m=6
